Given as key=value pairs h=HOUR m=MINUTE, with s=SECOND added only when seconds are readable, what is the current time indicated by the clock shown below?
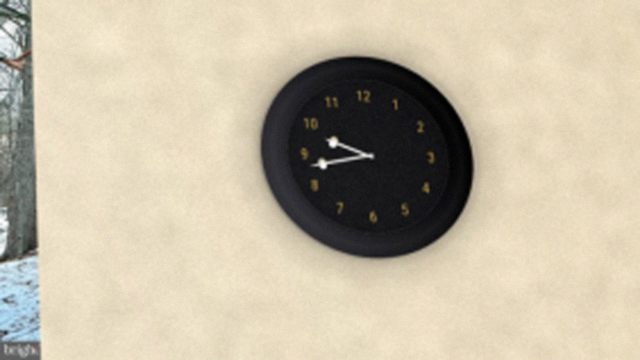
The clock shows h=9 m=43
